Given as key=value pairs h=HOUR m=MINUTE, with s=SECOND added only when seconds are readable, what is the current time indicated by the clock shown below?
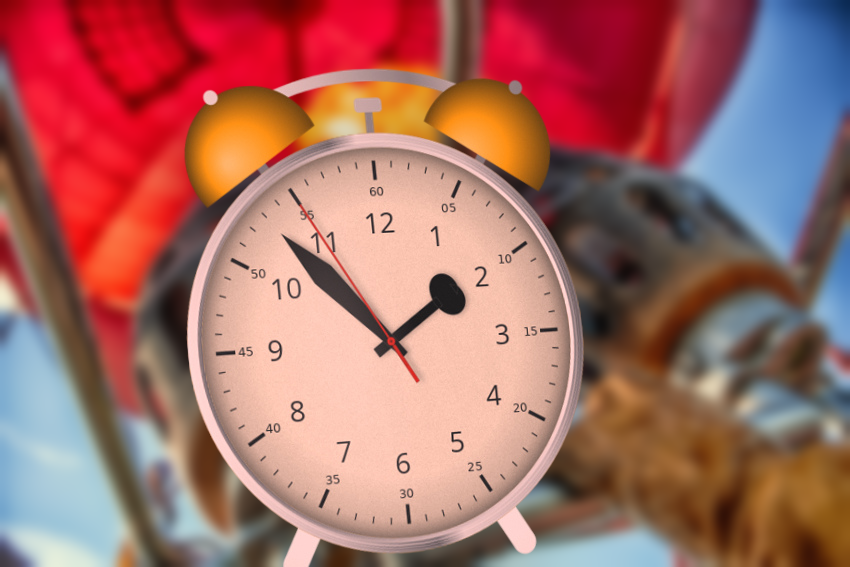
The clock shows h=1 m=52 s=55
